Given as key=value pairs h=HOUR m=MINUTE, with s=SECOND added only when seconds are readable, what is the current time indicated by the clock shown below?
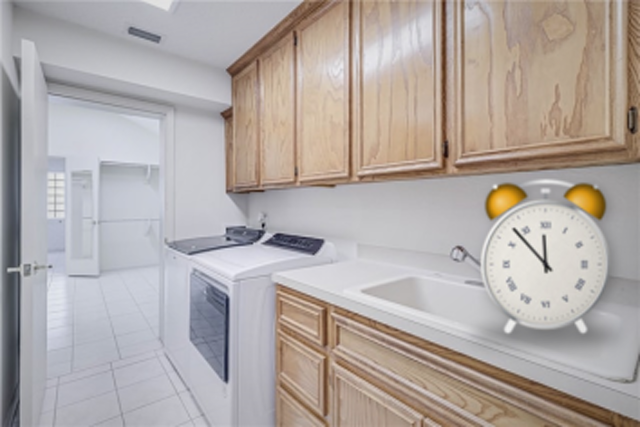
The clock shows h=11 m=53
